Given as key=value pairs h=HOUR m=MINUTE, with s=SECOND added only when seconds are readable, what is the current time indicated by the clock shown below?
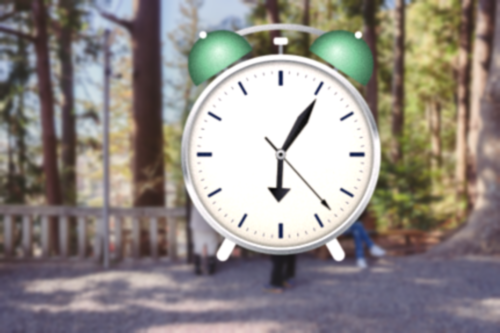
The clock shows h=6 m=5 s=23
